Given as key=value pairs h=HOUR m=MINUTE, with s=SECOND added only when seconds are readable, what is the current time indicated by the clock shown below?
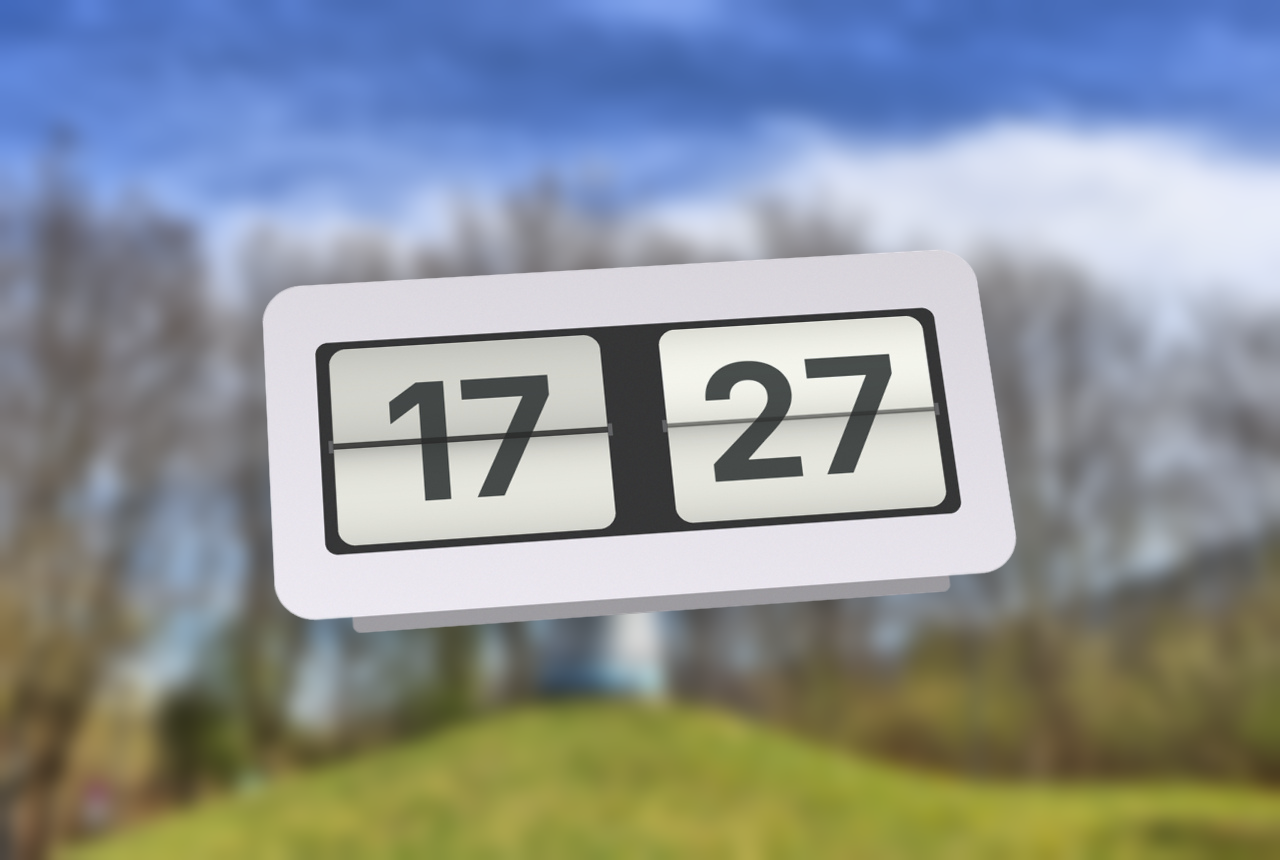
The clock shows h=17 m=27
